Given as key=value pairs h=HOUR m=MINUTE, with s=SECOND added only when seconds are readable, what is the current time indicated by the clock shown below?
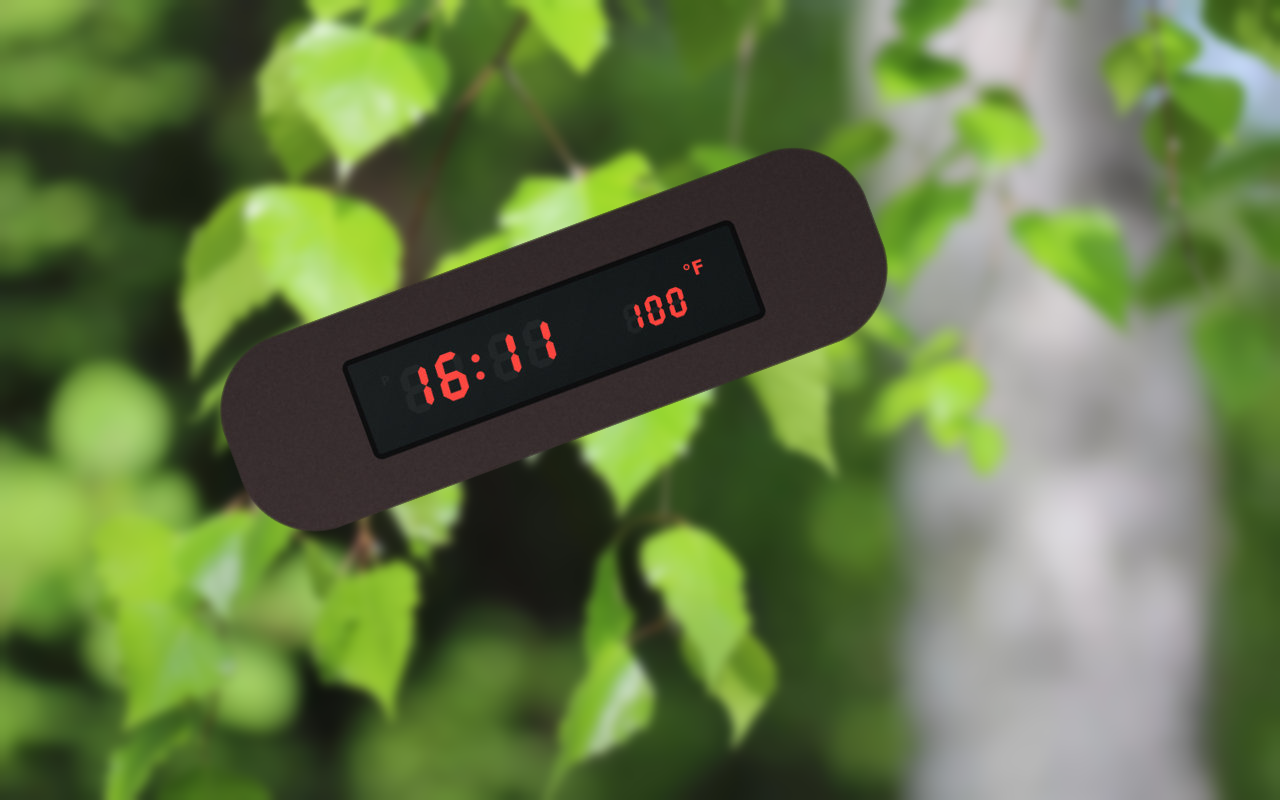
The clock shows h=16 m=11
